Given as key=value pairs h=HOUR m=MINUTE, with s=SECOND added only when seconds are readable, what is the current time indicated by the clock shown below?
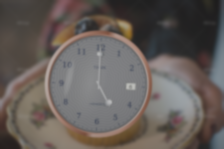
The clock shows h=5 m=0
